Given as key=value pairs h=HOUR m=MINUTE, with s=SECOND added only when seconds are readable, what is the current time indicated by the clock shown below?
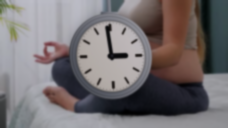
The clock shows h=2 m=59
